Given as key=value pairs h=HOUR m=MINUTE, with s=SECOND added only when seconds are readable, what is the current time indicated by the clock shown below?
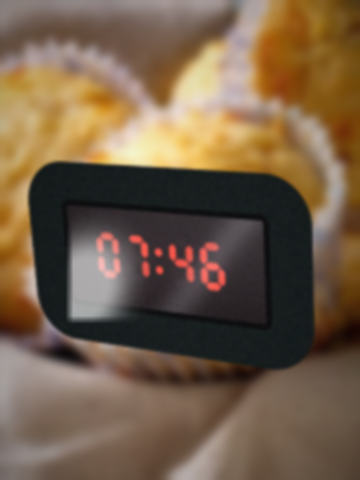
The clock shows h=7 m=46
